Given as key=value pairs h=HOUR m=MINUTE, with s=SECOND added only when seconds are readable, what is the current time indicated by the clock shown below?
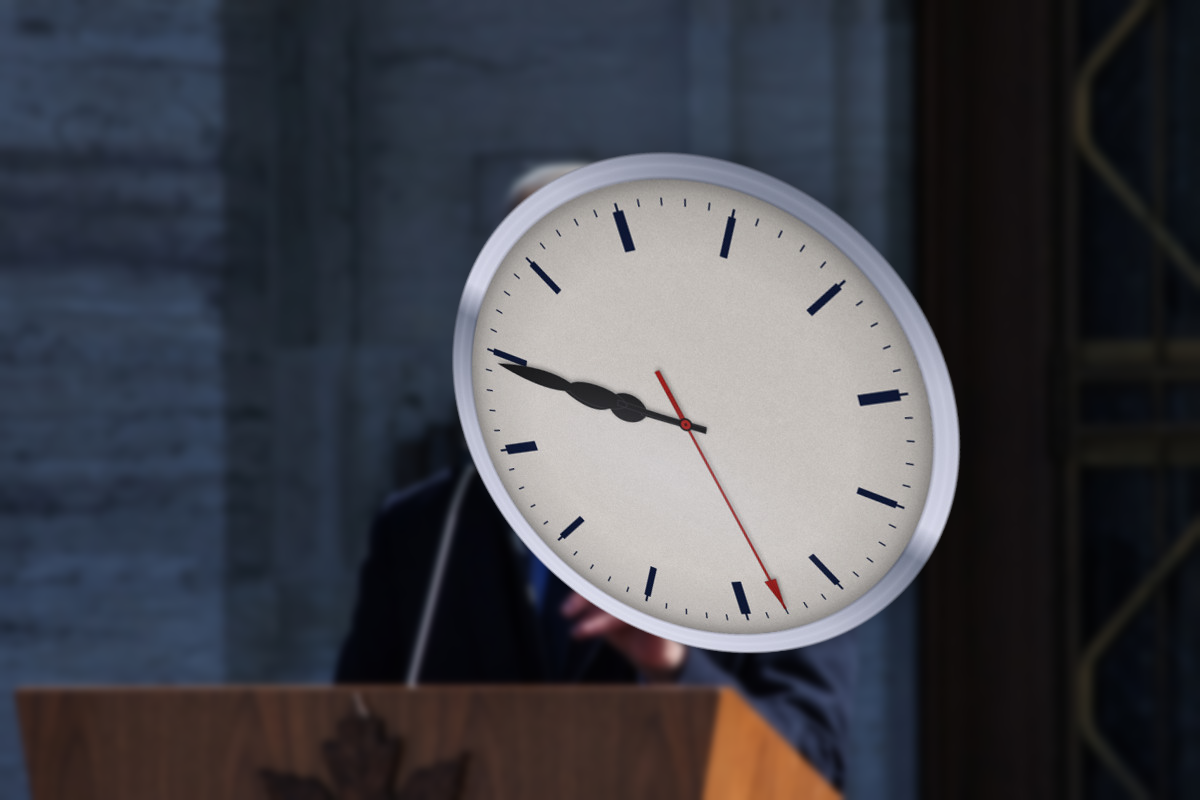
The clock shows h=9 m=49 s=28
